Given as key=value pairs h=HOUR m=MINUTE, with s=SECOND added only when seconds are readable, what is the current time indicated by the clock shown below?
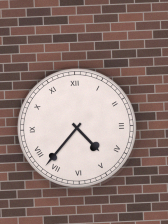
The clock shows h=4 m=37
